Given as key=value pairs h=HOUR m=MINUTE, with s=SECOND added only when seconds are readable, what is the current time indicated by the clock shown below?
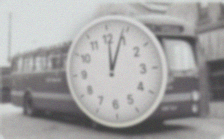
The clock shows h=12 m=4
